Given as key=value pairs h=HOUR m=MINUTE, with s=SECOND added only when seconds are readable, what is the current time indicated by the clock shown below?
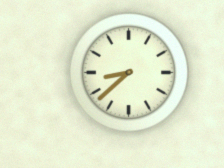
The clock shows h=8 m=38
